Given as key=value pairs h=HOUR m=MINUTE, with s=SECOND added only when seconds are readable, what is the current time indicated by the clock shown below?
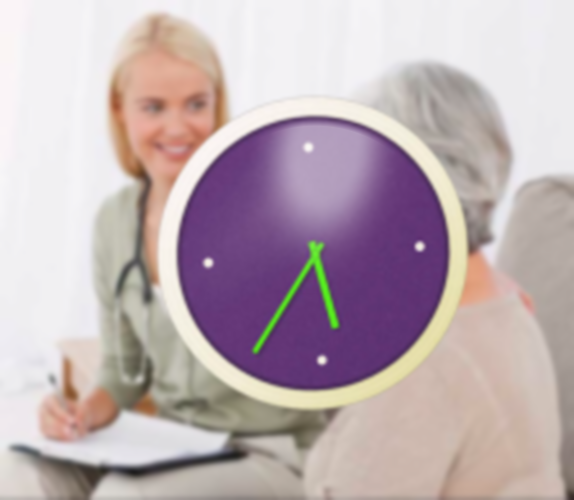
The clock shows h=5 m=36
